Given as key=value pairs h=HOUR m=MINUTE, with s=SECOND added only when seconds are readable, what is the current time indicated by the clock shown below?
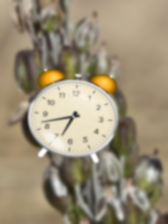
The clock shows h=6 m=42
